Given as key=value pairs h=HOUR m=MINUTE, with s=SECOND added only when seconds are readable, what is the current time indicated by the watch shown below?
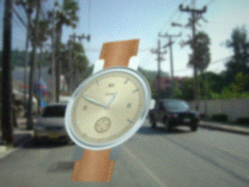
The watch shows h=12 m=49
